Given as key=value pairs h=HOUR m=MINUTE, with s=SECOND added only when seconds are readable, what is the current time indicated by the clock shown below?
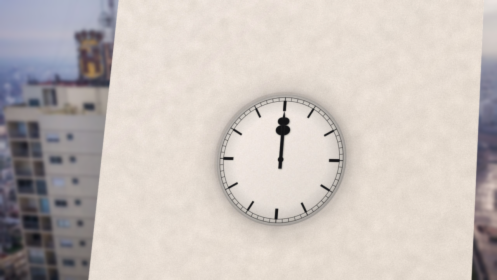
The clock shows h=12 m=0
